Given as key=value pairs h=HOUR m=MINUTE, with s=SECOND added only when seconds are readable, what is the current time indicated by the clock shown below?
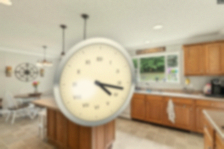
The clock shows h=4 m=17
